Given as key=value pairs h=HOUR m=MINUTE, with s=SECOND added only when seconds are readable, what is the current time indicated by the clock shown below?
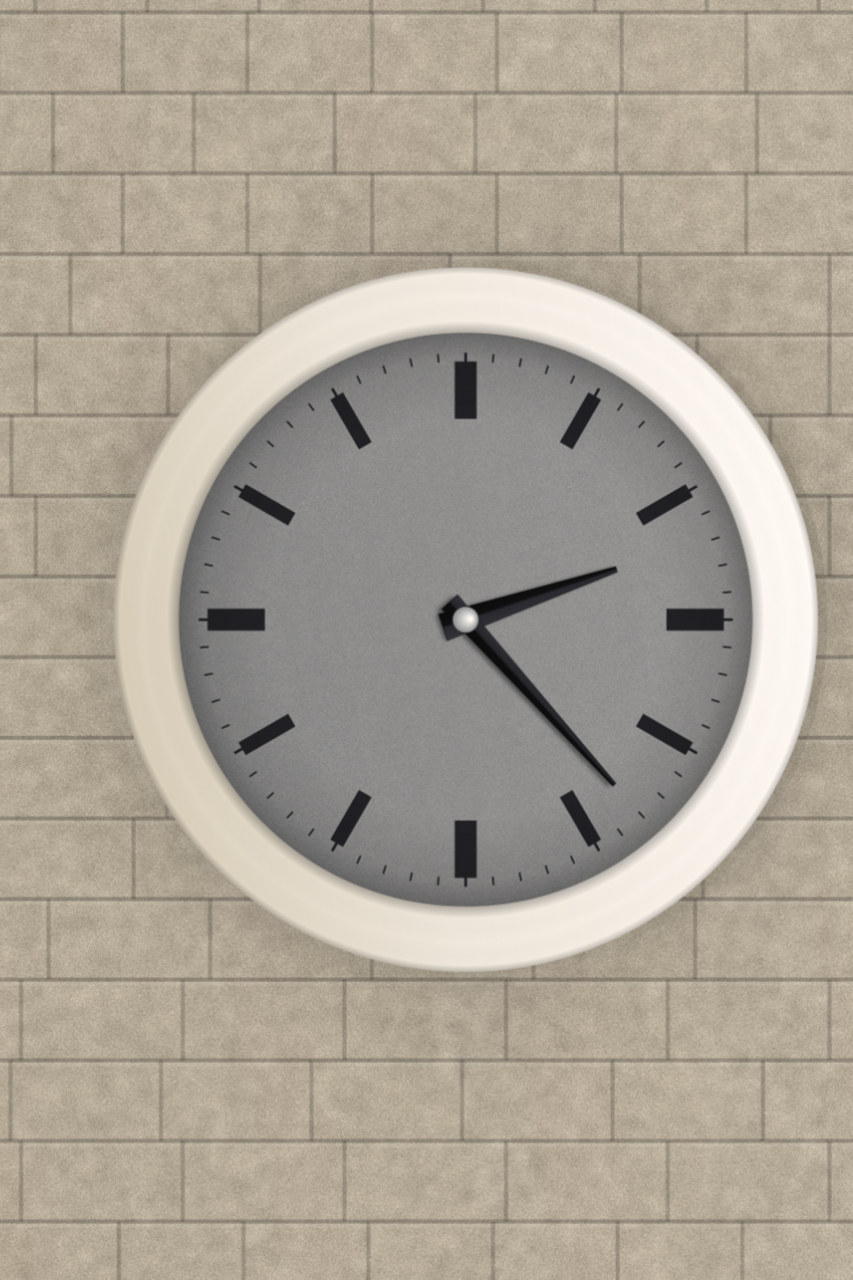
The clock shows h=2 m=23
